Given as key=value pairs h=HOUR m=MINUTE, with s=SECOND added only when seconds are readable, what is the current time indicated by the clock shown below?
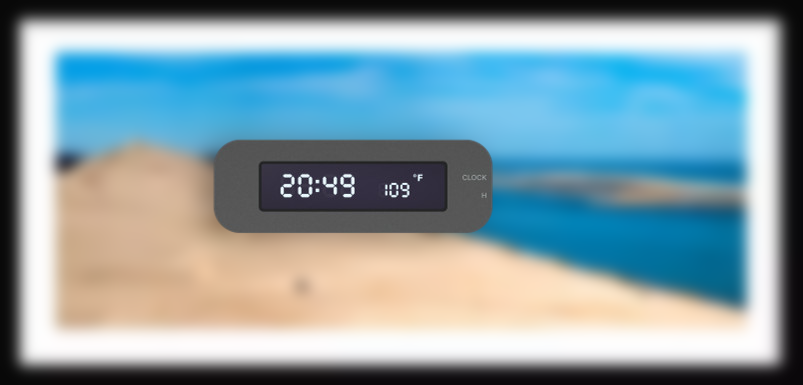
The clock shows h=20 m=49
